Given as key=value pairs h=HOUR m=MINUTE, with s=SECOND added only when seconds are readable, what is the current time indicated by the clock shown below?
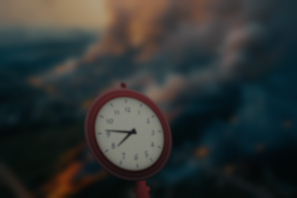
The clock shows h=7 m=46
